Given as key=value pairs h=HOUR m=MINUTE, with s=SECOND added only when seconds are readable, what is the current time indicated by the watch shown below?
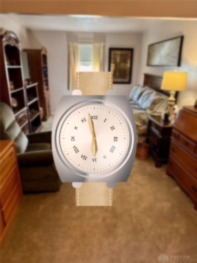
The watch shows h=5 m=58
